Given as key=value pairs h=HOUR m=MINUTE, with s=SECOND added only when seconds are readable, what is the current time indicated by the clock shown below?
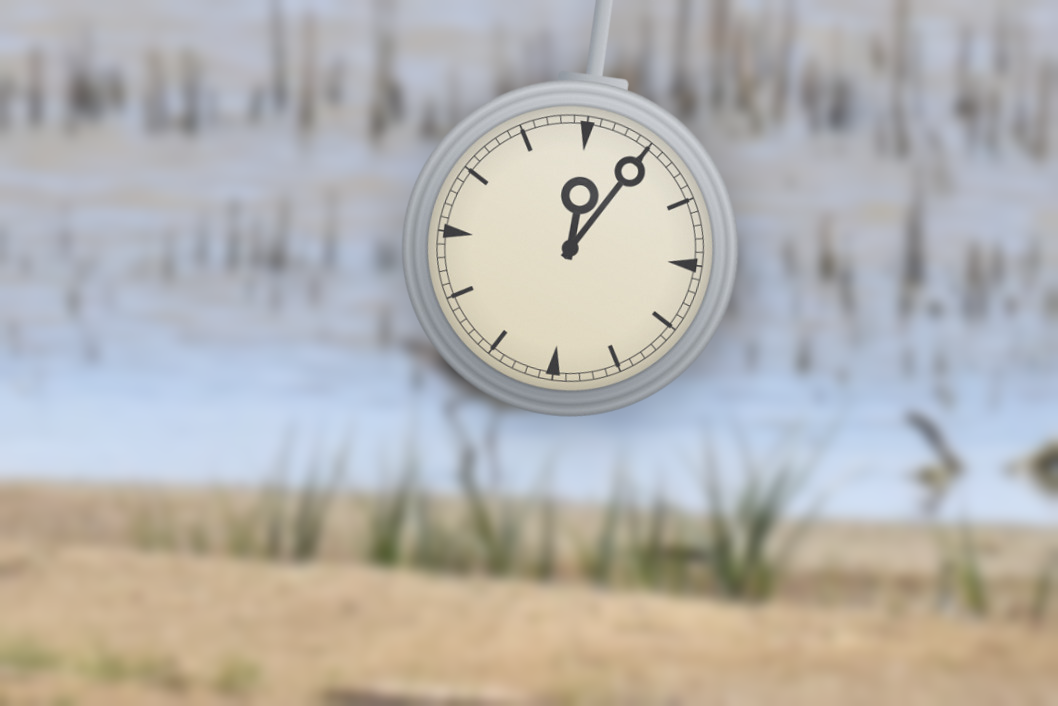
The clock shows h=12 m=5
